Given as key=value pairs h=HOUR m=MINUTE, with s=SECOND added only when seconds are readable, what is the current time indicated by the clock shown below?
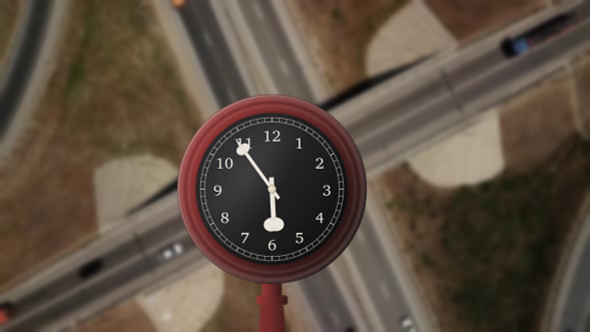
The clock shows h=5 m=54
